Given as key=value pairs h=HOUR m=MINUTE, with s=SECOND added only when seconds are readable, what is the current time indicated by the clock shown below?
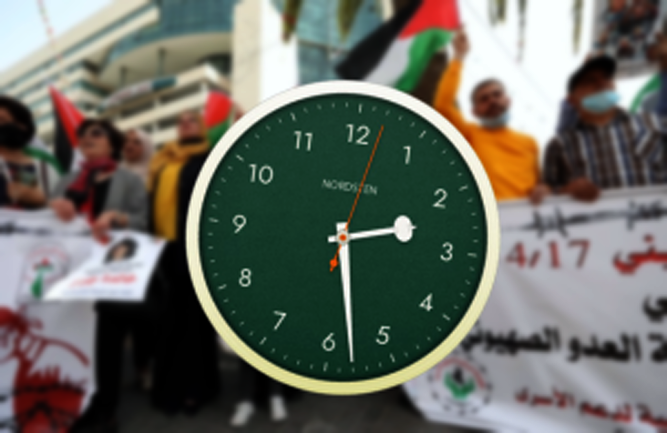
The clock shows h=2 m=28 s=2
